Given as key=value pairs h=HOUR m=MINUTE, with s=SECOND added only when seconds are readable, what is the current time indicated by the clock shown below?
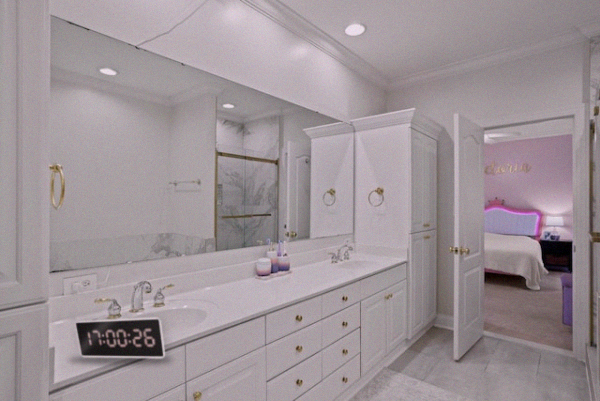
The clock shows h=17 m=0 s=26
